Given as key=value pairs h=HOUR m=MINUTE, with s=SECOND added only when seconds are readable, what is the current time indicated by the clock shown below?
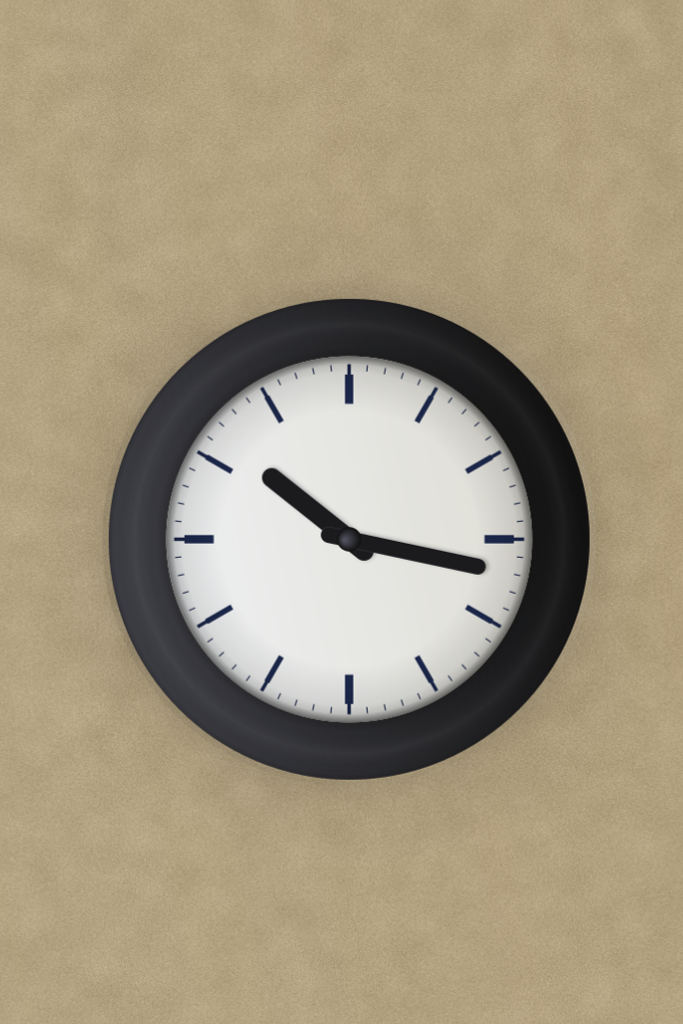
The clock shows h=10 m=17
